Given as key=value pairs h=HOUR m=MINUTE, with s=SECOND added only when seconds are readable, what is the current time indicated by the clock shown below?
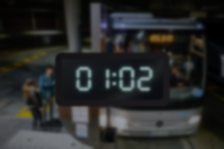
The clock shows h=1 m=2
